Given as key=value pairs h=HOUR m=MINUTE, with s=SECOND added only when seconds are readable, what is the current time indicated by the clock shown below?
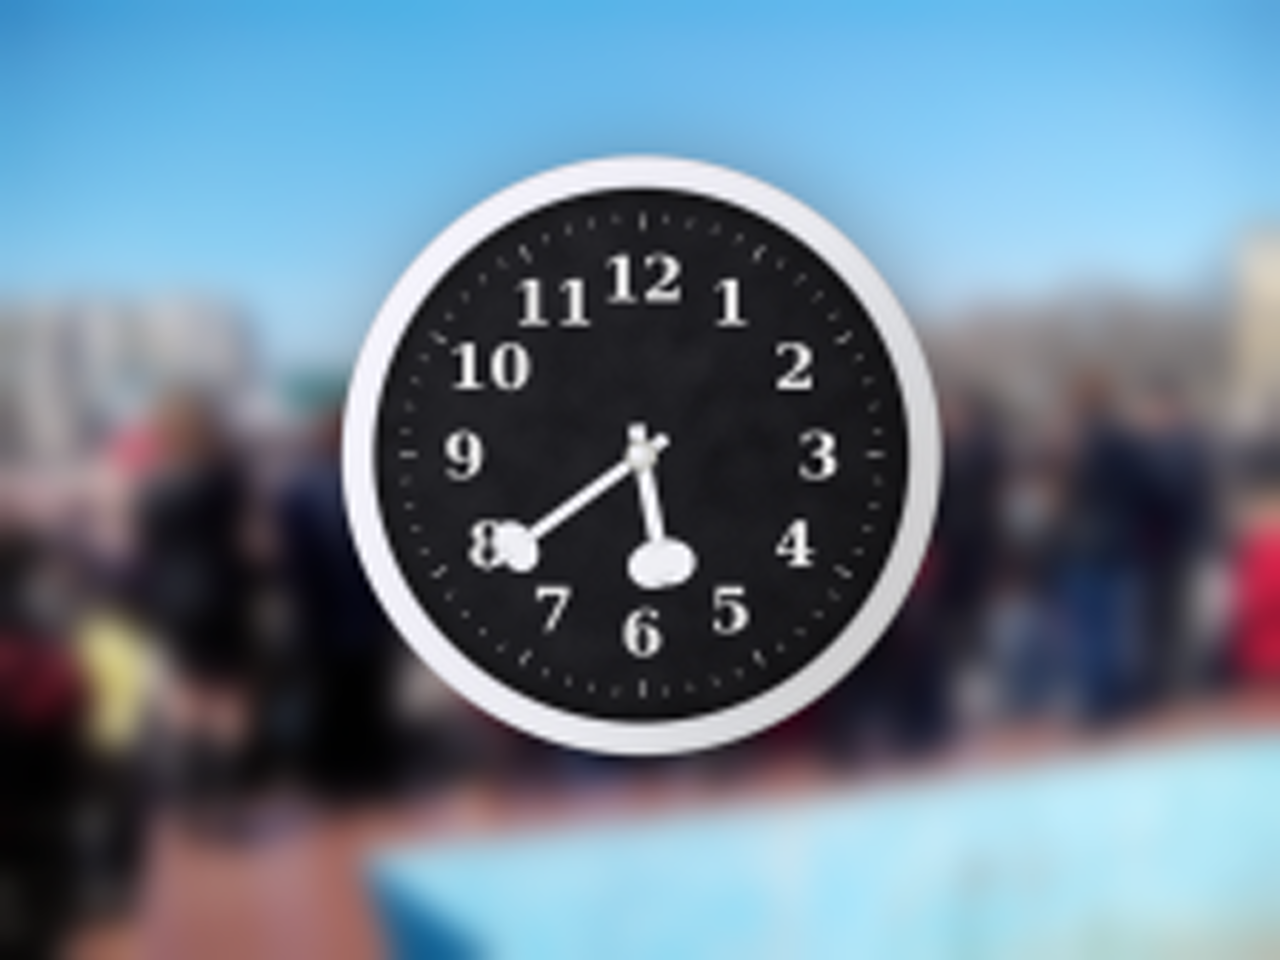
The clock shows h=5 m=39
